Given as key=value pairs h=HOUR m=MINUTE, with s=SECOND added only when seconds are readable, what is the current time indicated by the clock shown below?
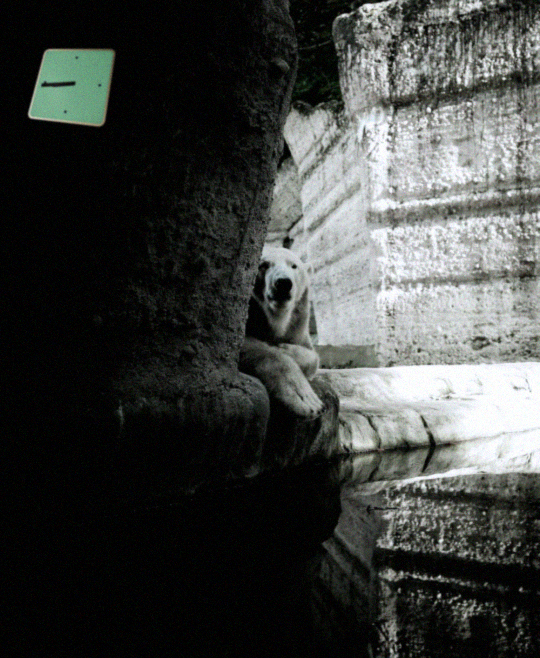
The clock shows h=8 m=44
